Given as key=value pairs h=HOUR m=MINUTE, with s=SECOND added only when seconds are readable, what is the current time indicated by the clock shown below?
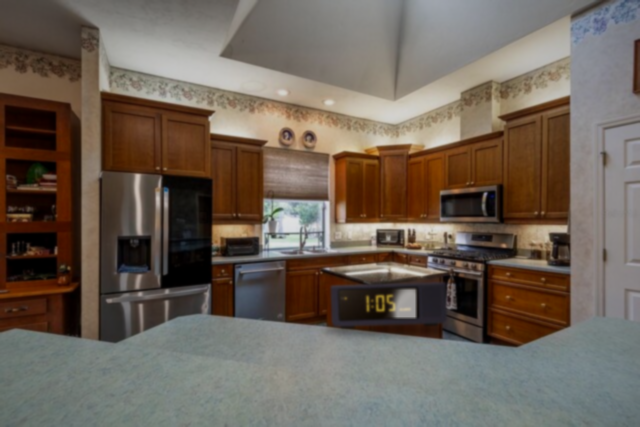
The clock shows h=1 m=5
